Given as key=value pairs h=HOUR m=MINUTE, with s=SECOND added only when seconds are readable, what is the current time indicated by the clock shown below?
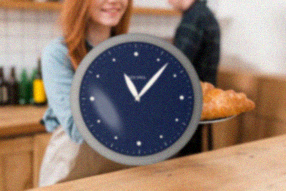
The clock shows h=11 m=7
